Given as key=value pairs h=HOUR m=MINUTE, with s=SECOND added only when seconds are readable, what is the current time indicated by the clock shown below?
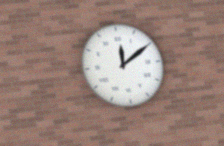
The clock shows h=12 m=10
